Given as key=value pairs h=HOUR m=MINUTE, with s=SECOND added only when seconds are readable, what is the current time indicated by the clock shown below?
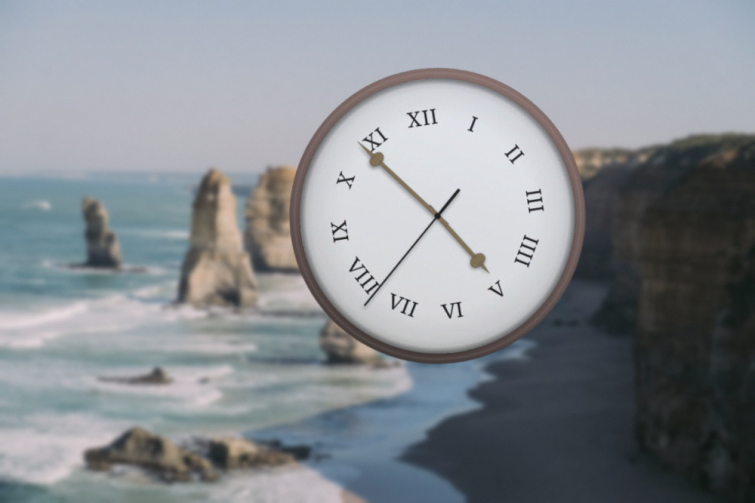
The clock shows h=4 m=53 s=38
